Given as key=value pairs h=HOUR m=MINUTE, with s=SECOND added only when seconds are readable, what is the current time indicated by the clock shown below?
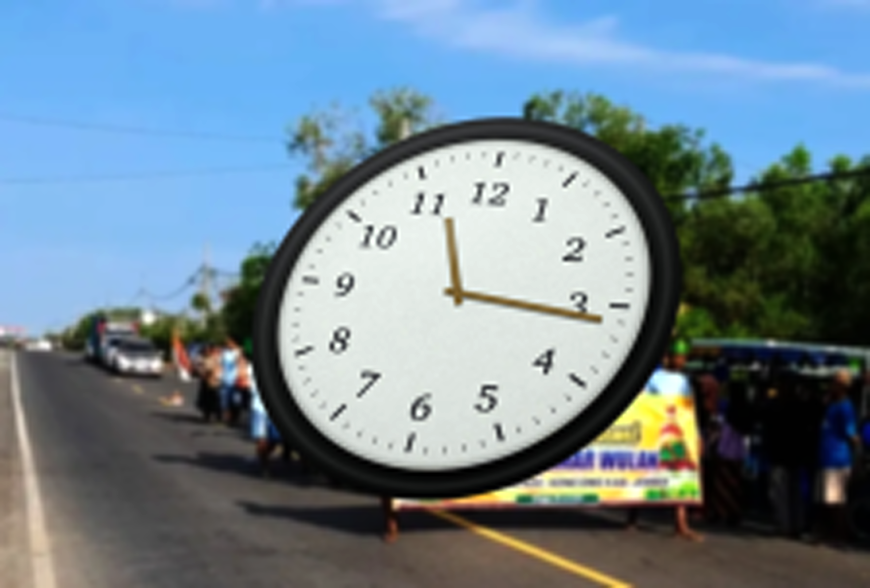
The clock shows h=11 m=16
